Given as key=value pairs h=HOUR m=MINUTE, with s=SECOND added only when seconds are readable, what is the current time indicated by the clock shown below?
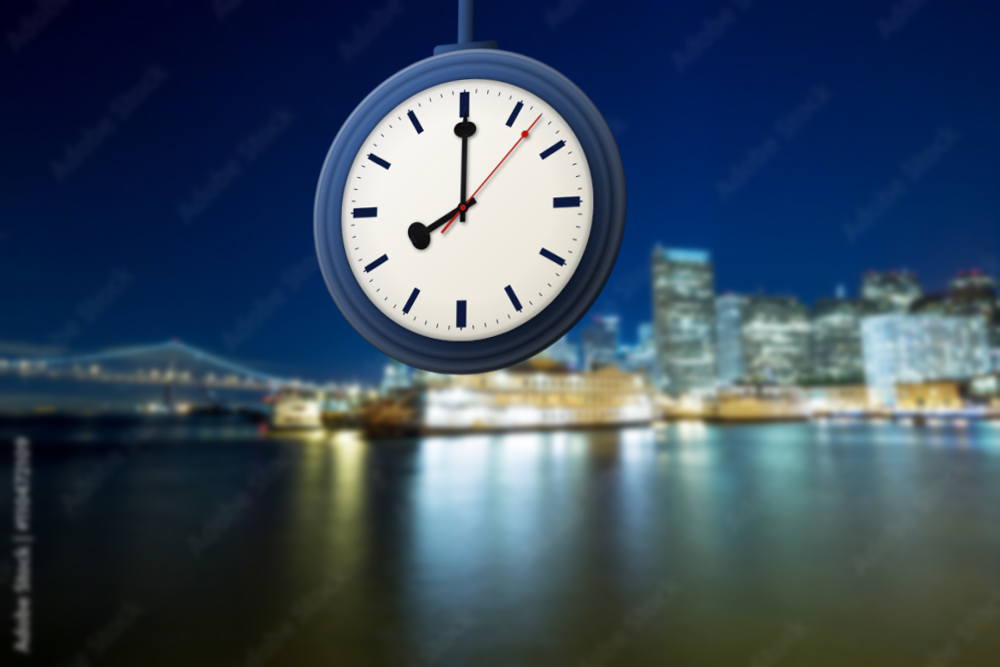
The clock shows h=8 m=0 s=7
